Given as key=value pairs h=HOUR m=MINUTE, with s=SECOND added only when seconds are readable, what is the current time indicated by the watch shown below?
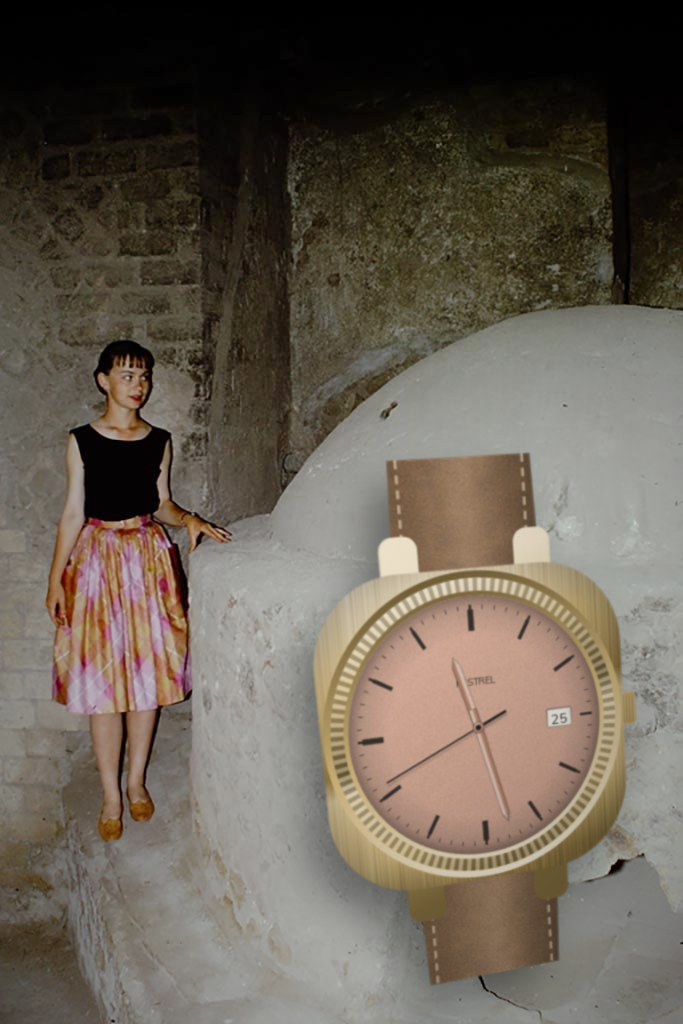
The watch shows h=11 m=27 s=41
